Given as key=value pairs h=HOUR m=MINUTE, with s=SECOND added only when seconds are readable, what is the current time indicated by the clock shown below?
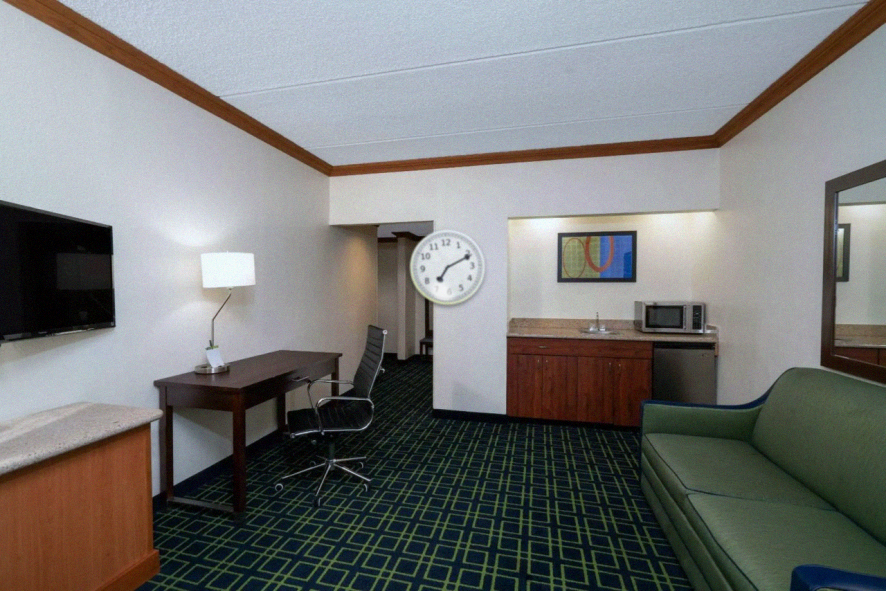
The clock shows h=7 m=11
